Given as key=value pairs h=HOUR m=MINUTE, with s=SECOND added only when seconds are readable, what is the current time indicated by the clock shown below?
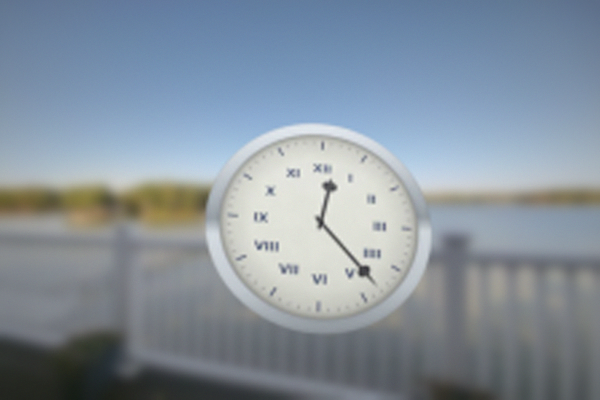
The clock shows h=12 m=23
